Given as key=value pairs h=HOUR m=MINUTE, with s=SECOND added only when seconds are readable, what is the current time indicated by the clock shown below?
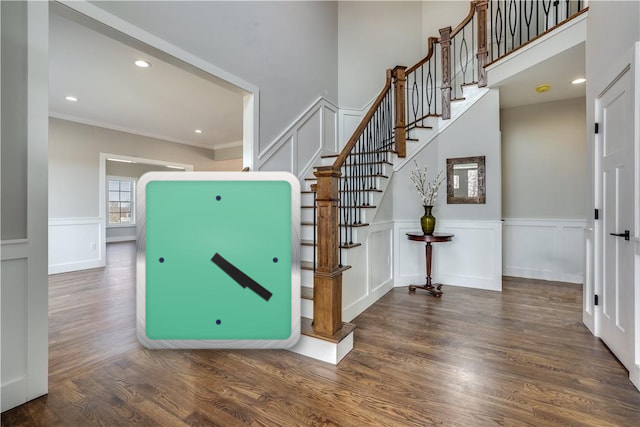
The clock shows h=4 m=21
